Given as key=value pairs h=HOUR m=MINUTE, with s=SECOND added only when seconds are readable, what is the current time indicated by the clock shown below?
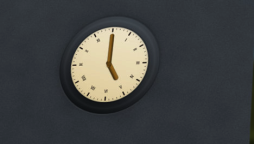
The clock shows h=5 m=0
